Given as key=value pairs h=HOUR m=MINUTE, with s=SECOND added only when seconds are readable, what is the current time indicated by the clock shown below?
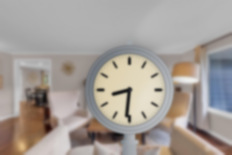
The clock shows h=8 m=31
